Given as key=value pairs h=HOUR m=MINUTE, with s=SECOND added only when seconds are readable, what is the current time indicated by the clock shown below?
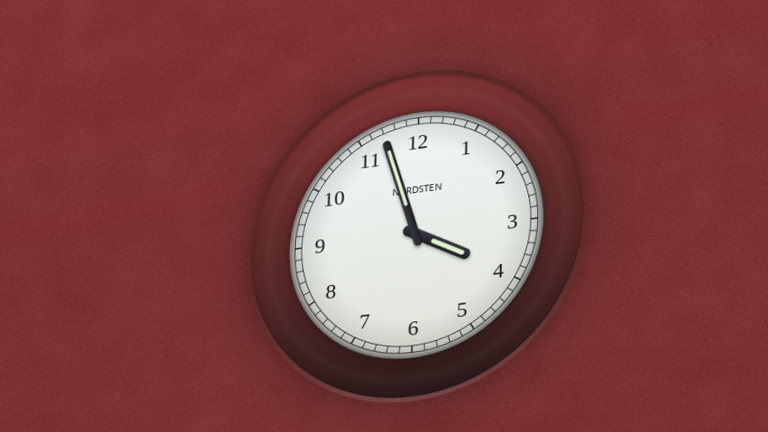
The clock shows h=3 m=57
